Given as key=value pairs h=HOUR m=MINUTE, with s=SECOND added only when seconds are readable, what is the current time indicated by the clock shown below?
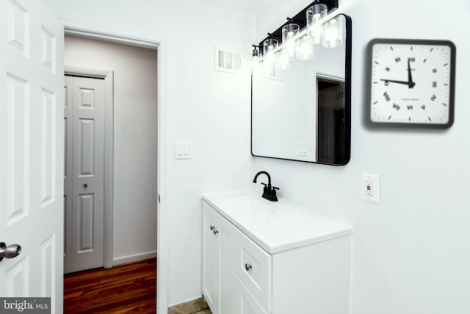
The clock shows h=11 m=46
